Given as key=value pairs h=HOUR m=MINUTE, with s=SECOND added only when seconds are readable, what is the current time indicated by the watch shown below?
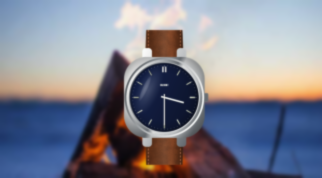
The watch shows h=3 m=30
